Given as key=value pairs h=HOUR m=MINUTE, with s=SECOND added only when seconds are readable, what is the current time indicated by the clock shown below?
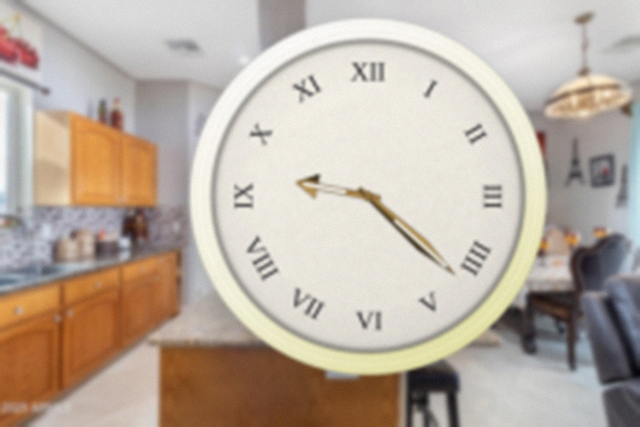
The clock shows h=9 m=22
